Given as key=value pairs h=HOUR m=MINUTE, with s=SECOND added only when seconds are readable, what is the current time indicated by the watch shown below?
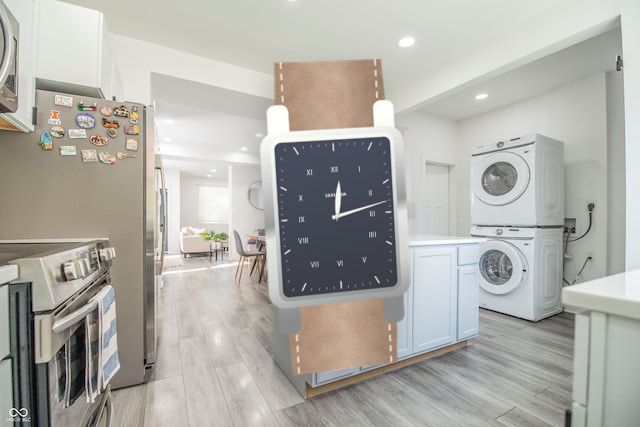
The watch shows h=12 m=13
